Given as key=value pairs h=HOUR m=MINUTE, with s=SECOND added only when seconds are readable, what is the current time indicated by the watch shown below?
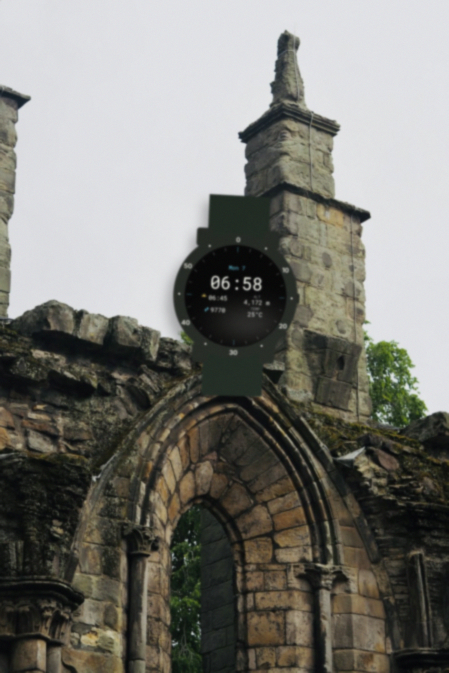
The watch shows h=6 m=58
